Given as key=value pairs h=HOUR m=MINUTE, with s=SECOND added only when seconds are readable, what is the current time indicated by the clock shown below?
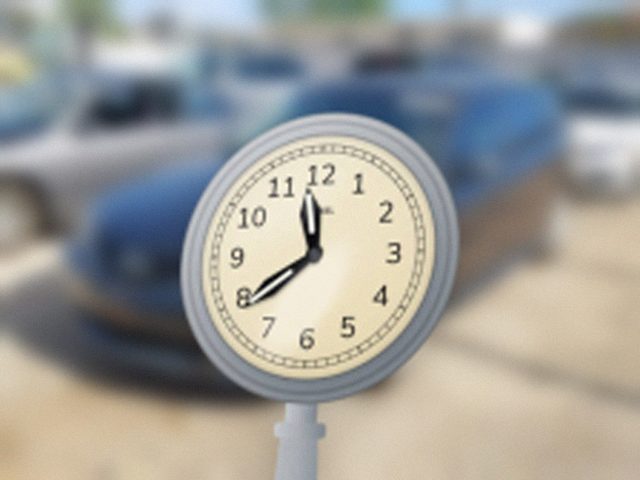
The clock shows h=11 m=39
